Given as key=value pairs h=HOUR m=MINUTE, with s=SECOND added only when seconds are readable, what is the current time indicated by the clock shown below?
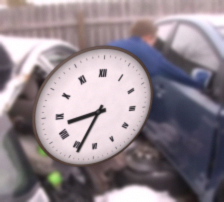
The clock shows h=8 m=34
